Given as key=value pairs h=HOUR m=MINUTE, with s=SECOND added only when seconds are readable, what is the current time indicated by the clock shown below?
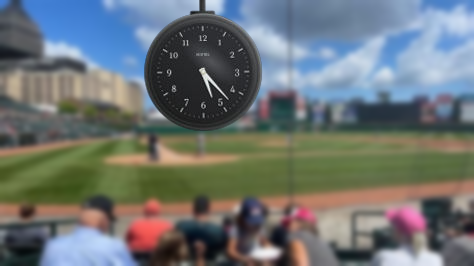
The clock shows h=5 m=23
